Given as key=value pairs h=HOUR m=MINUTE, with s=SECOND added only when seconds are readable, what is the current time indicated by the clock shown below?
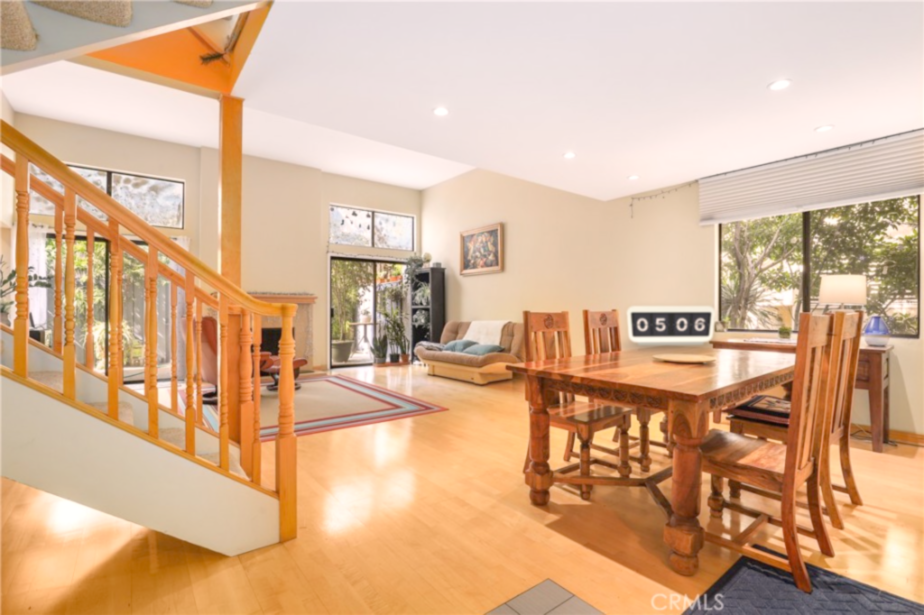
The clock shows h=5 m=6
